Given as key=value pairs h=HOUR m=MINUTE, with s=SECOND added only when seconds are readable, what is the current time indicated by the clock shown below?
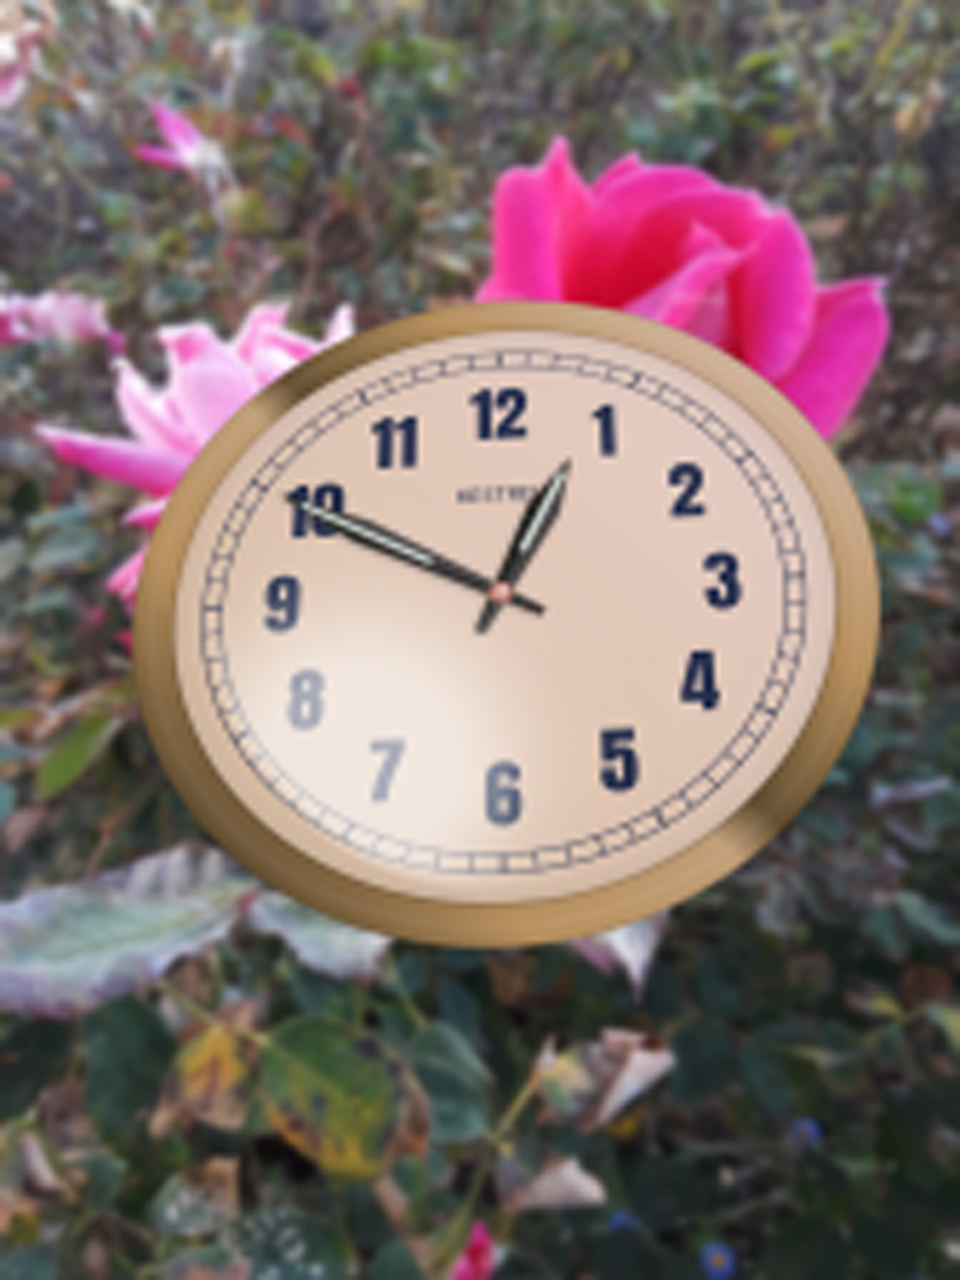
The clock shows h=12 m=50
